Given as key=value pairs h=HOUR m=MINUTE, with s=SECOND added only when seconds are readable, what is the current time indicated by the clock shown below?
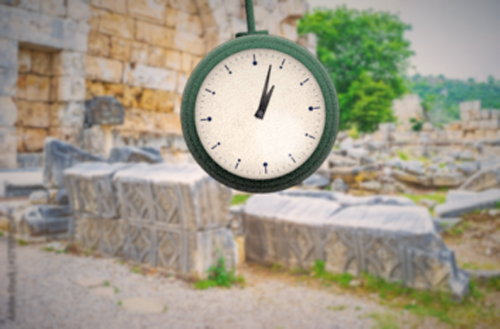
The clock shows h=1 m=3
